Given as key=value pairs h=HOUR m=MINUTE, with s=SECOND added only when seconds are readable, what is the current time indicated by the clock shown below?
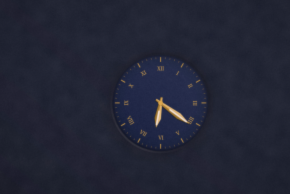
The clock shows h=6 m=21
